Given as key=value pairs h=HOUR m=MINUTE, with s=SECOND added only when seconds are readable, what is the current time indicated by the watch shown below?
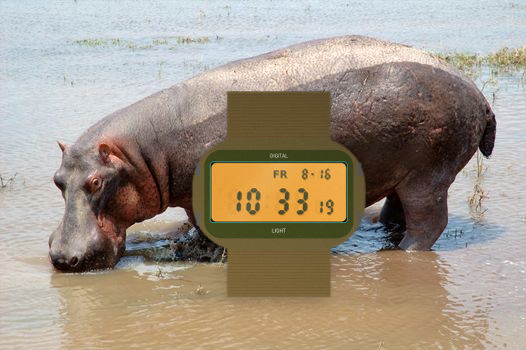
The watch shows h=10 m=33 s=19
